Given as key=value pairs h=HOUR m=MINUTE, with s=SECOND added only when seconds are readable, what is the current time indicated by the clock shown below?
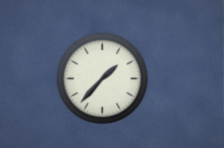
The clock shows h=1 m=37
